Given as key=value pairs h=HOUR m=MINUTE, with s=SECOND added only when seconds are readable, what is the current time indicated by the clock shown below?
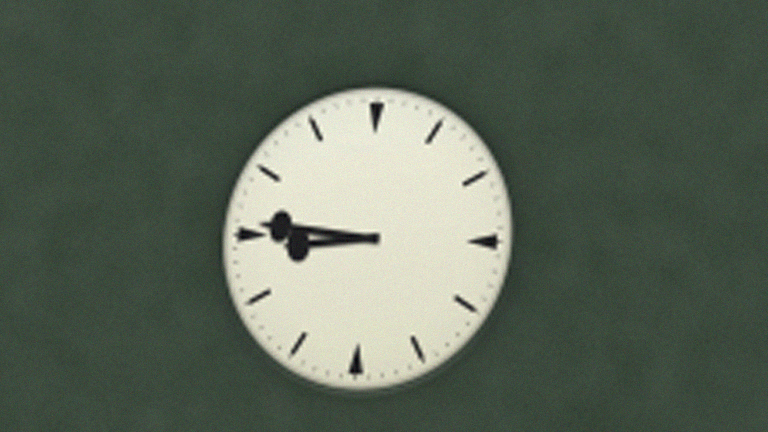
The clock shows h=8 m=46
